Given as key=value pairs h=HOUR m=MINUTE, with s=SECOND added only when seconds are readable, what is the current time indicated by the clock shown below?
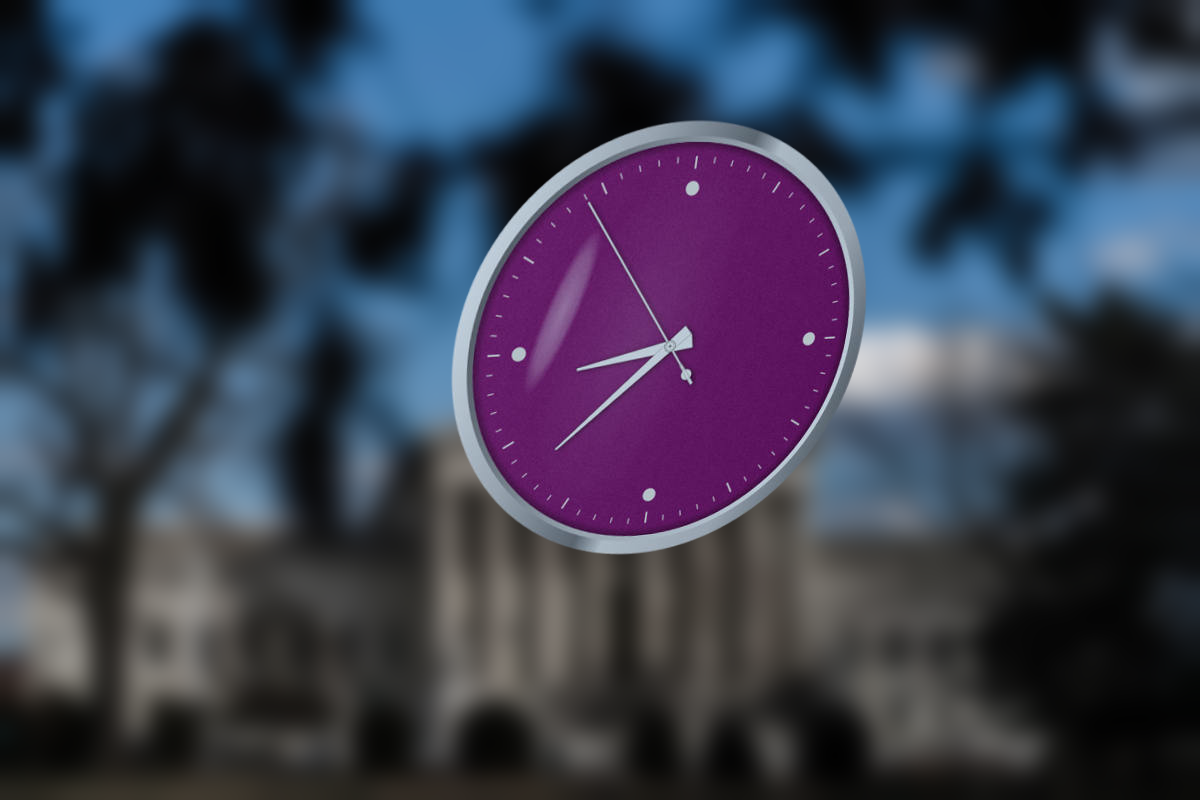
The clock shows h=8 m=37 s=54
